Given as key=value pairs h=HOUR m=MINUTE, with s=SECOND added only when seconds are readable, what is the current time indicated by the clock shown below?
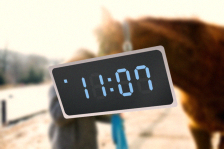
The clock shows h=11 m=7
